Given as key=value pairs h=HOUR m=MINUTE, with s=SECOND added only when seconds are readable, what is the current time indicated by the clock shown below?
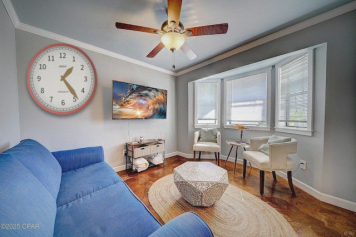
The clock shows h=1 m=24
